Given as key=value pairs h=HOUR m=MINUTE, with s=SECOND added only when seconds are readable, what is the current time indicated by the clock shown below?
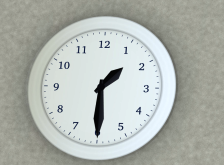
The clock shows h=1 m=30
